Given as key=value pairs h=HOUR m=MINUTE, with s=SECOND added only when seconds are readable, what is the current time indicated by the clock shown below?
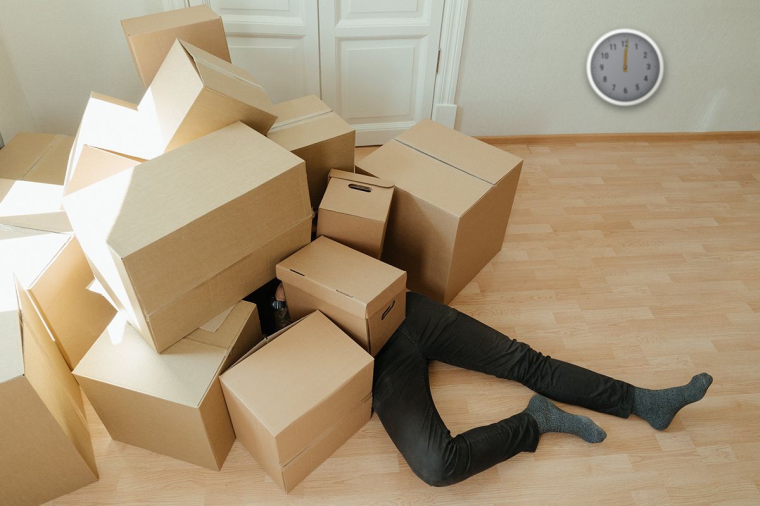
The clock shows h=12 m=1
